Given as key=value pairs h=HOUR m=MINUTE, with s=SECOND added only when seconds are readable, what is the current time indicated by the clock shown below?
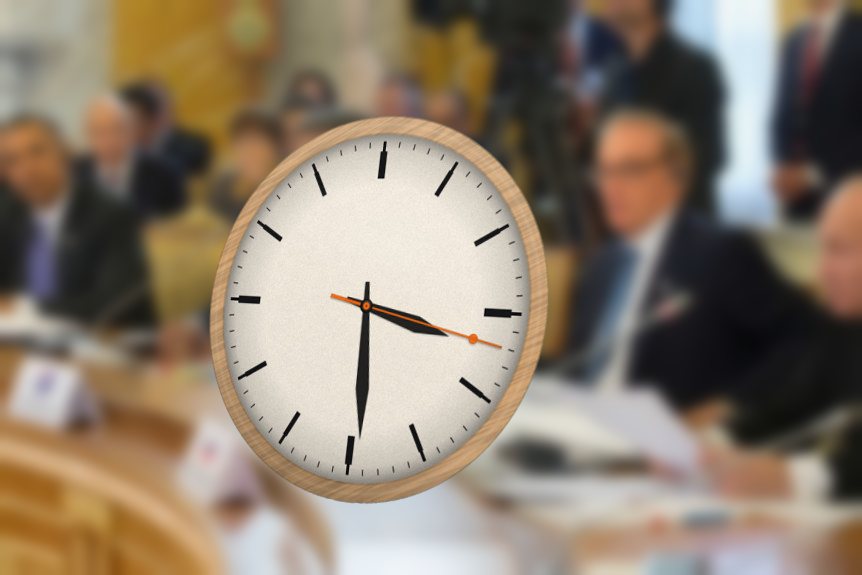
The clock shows h=3 m=29 s=17
